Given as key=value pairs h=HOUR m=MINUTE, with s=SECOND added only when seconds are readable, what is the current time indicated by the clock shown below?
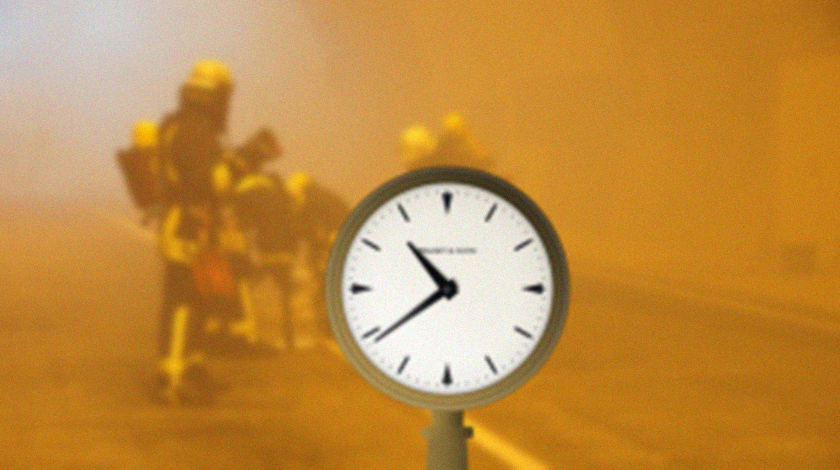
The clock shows h=10 m=39
